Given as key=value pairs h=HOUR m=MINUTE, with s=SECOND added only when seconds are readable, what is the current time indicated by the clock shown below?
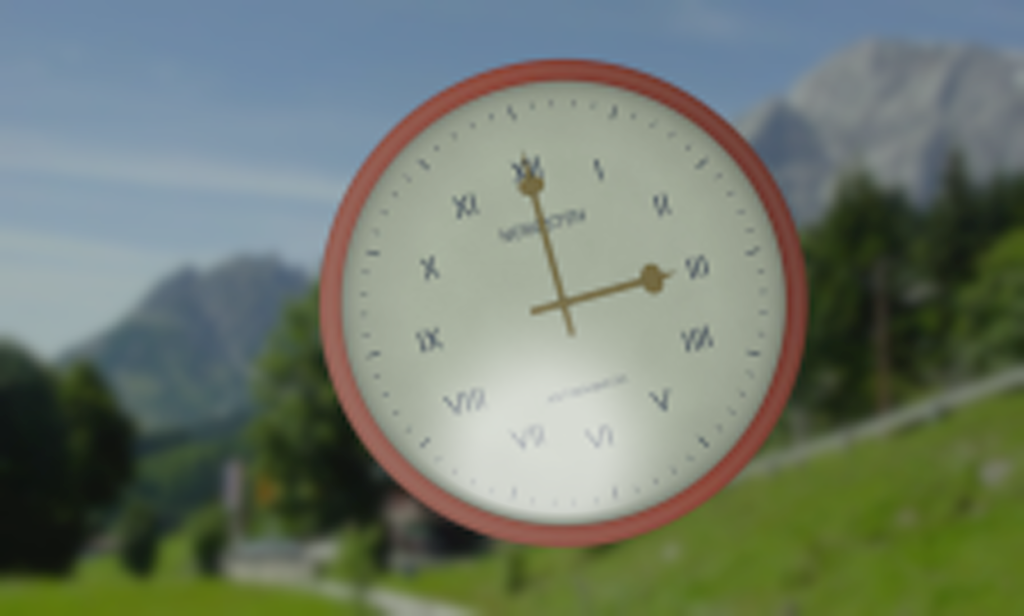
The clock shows h=3 m=0
